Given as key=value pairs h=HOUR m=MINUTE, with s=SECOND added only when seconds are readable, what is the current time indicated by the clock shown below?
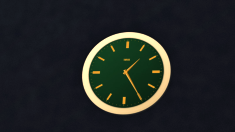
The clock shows h=1 m=25
